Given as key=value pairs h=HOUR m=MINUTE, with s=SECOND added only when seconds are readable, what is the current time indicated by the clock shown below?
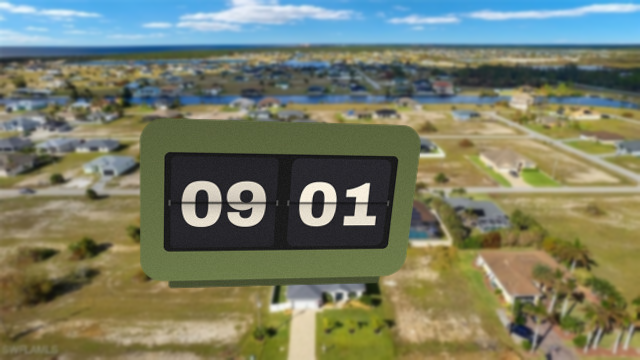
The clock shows h=9 m=1
